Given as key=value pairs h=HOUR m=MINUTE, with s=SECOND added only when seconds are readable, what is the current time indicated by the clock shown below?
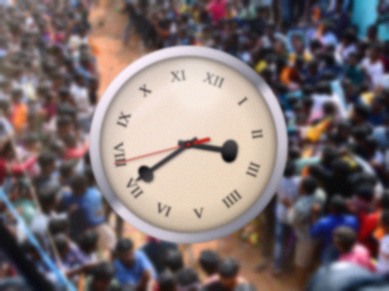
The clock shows h=2 m=35 s=39
